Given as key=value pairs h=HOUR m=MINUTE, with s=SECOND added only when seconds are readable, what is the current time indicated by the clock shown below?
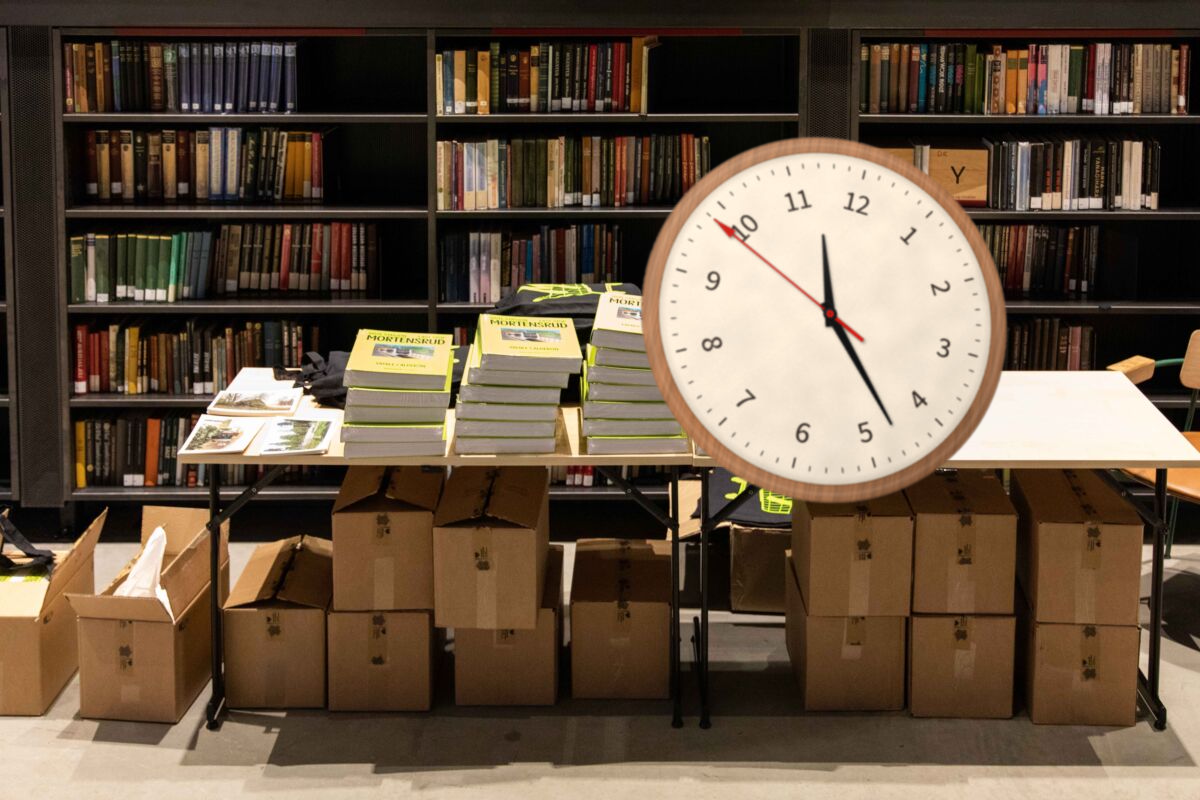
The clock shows h=11 m=22 s=49
